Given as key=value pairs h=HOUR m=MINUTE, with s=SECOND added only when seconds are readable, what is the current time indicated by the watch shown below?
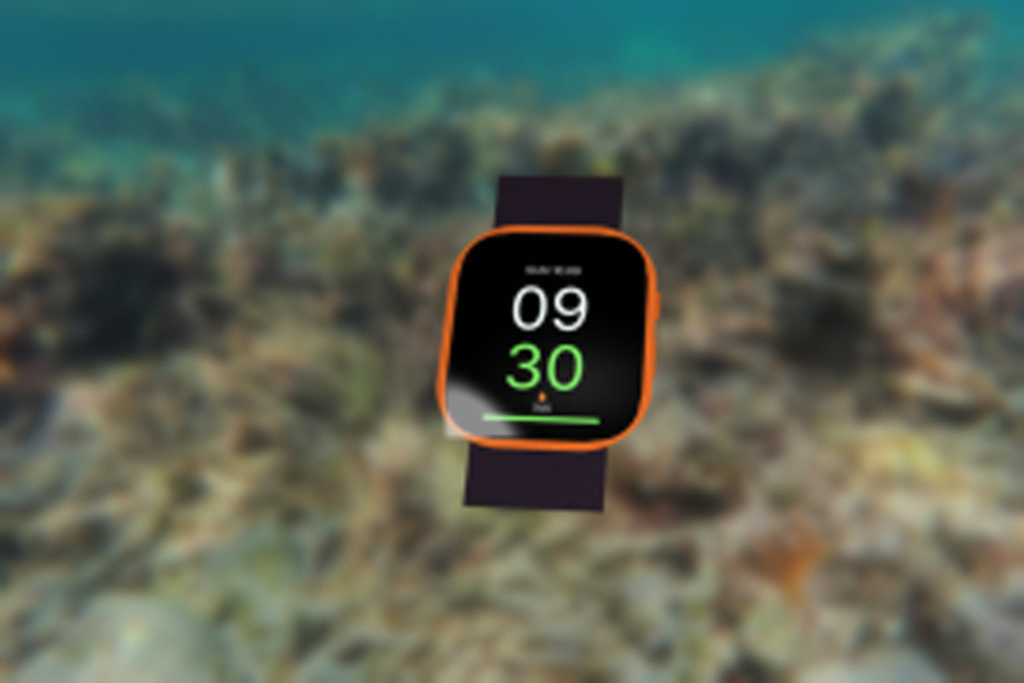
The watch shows h=9 m=30
